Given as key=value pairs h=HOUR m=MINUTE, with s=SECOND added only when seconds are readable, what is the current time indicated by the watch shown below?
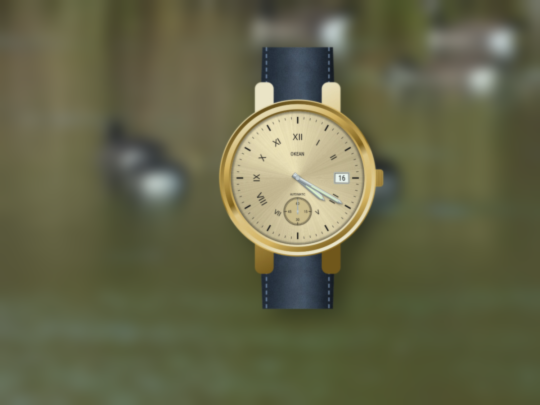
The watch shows h=4 m=20
